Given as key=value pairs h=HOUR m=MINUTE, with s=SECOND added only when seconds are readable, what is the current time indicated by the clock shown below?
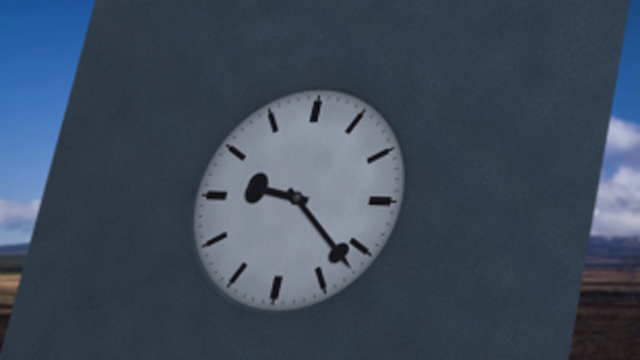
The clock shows h=9 m=22
